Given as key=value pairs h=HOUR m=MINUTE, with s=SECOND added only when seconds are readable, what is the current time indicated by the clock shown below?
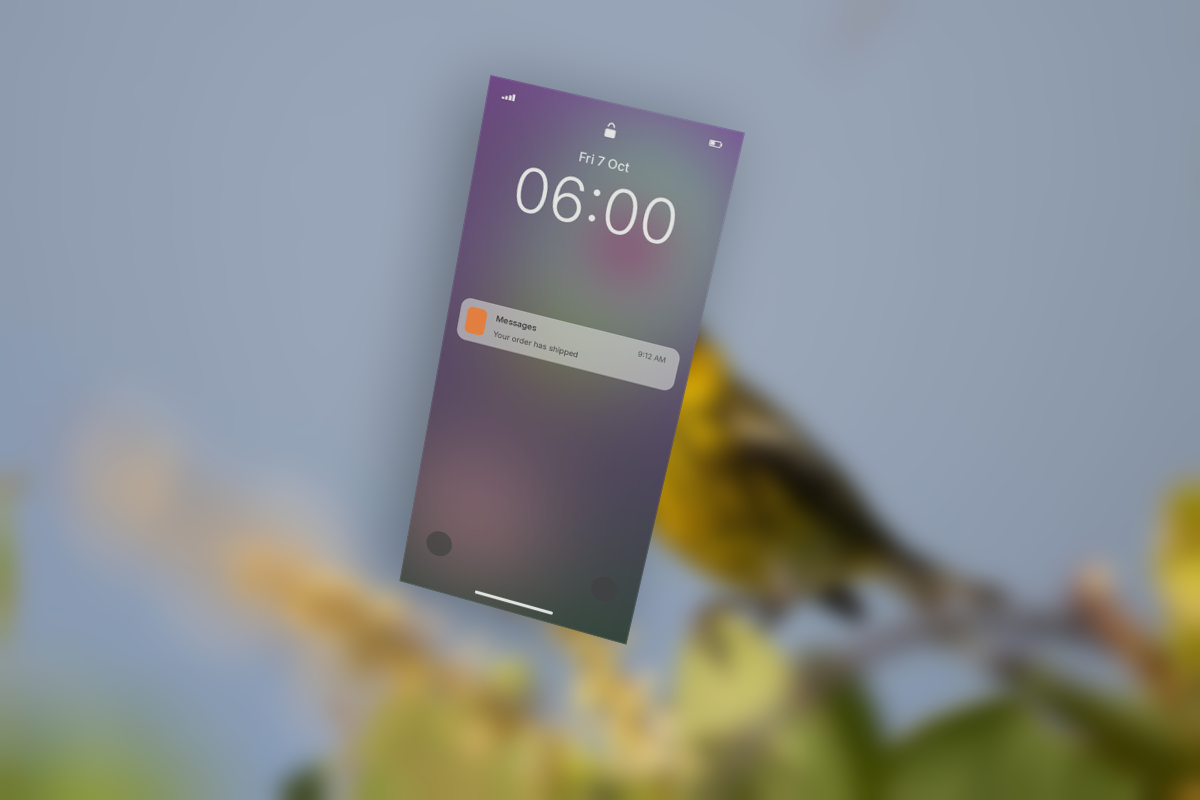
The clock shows h=6 m=0
